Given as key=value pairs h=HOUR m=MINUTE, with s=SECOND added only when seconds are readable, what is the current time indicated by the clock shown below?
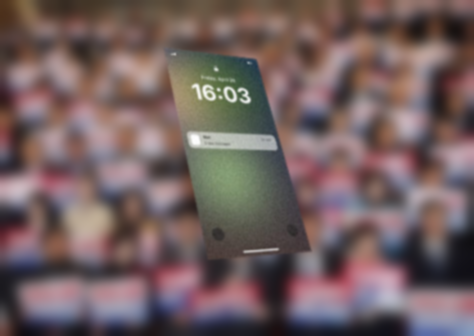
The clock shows h=16 m=3
